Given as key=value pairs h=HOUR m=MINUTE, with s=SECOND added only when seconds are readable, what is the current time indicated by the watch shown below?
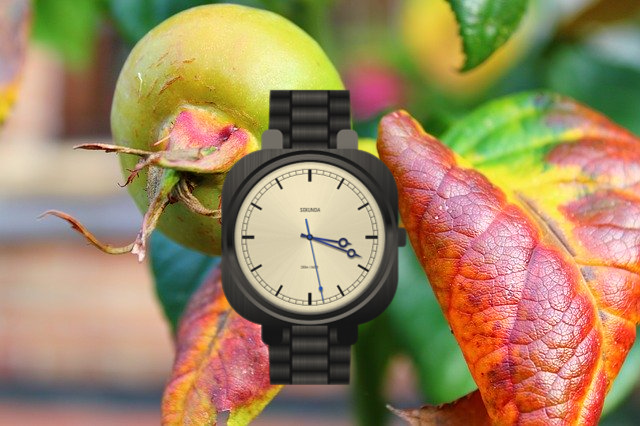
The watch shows h=3 m=18 s=28
